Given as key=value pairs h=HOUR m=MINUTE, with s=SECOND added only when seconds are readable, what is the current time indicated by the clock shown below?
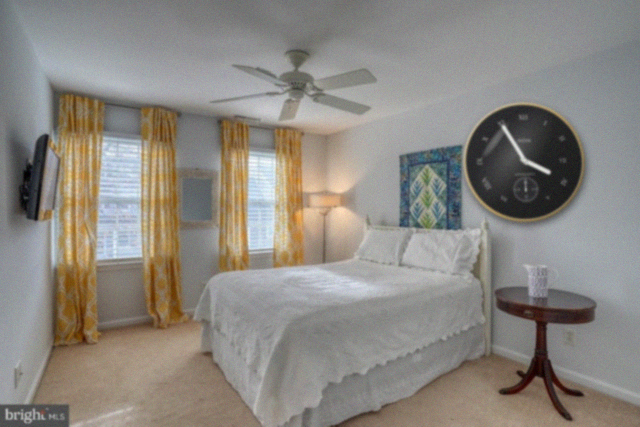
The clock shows h=3 m=55
